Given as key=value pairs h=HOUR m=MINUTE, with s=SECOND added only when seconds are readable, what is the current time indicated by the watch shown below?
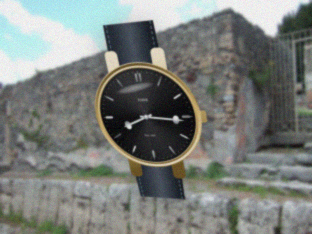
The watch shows h=8 m=16
